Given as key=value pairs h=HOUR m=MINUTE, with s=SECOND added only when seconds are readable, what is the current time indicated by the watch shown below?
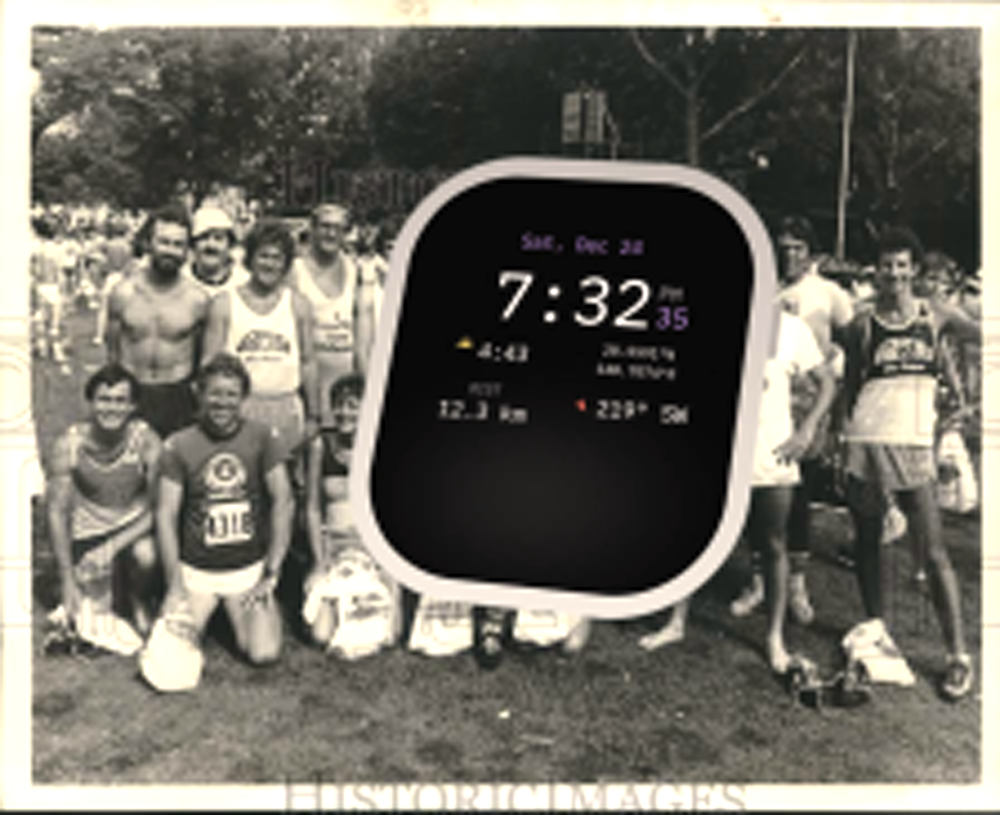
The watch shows h=7 m=32
